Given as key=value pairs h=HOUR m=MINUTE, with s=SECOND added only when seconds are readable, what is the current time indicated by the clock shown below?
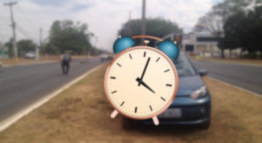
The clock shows h=4 m=2
